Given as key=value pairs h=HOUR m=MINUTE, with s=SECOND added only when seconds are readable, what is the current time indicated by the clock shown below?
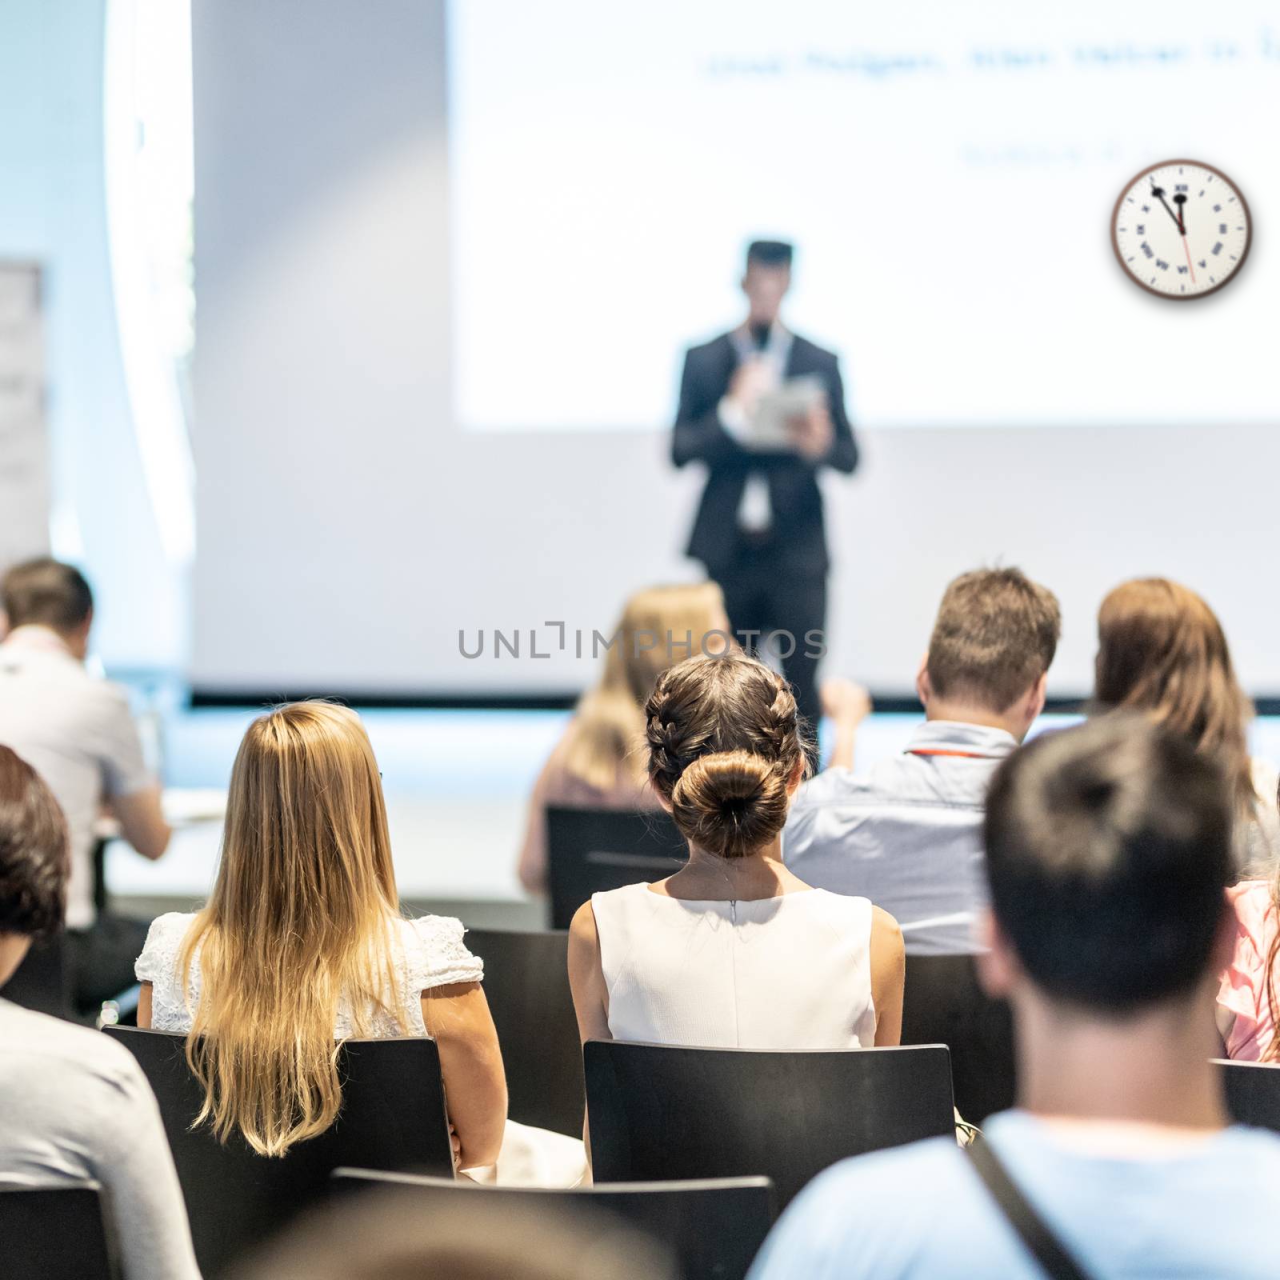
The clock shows h=11 m=54 s=28
